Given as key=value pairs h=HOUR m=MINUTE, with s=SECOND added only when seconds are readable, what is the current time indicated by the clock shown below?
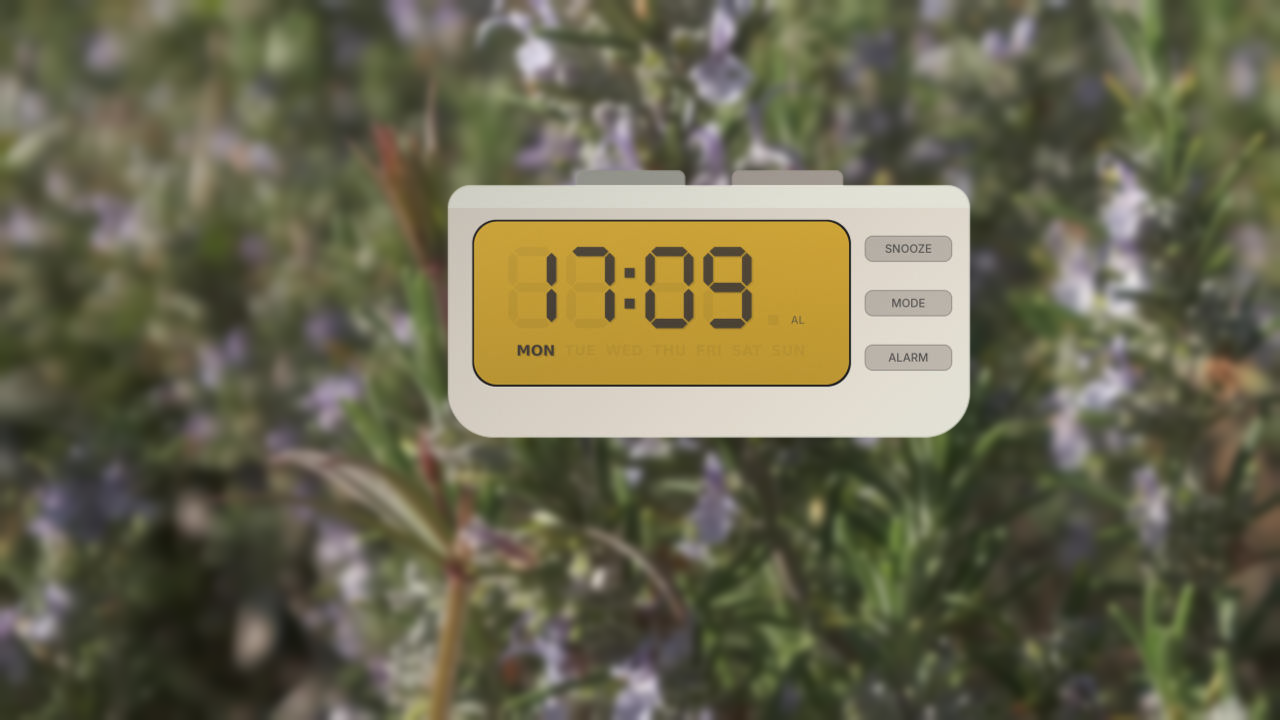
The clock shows h=17 m=9
